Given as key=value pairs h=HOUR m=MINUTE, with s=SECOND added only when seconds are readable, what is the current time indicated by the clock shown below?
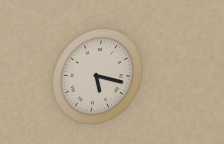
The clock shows h=5 m=17
